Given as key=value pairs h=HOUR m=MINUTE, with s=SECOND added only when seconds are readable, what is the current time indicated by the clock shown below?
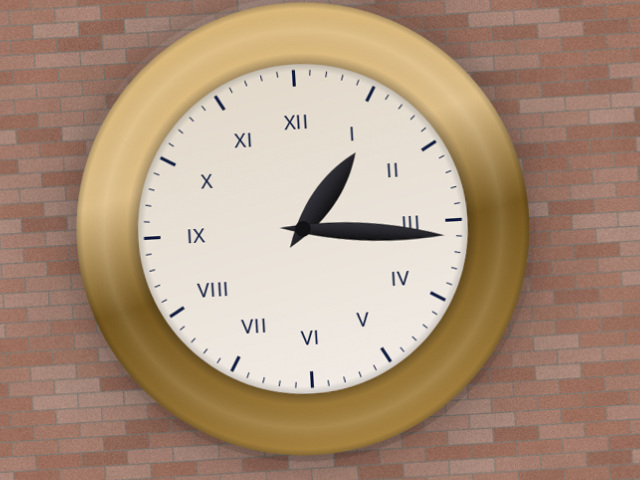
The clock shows h=1 m=16
